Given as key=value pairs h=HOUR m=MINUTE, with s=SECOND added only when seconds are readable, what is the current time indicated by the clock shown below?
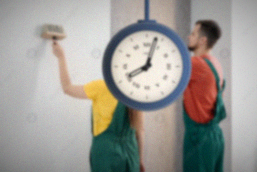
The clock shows h=8 m=3
